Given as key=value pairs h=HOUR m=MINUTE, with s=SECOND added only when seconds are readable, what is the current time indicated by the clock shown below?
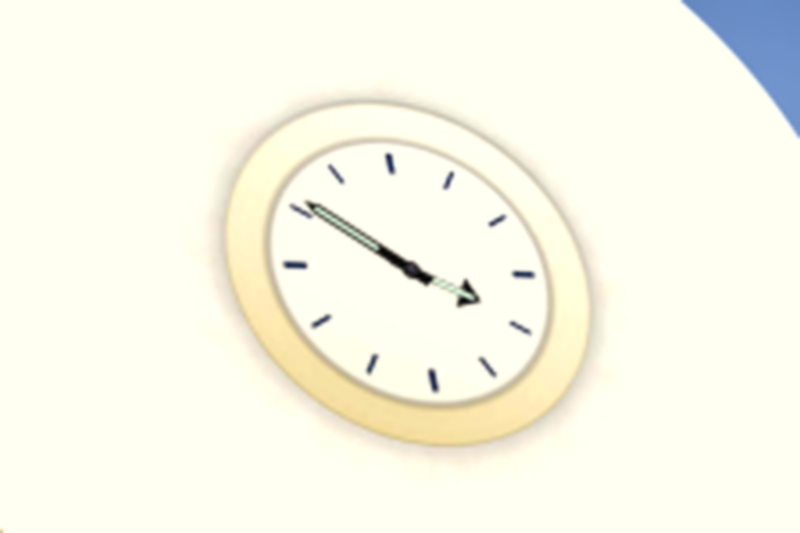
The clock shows h=3 m=51
